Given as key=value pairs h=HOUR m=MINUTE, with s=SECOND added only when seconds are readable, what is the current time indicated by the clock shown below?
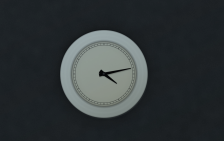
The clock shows h=4 m=13
